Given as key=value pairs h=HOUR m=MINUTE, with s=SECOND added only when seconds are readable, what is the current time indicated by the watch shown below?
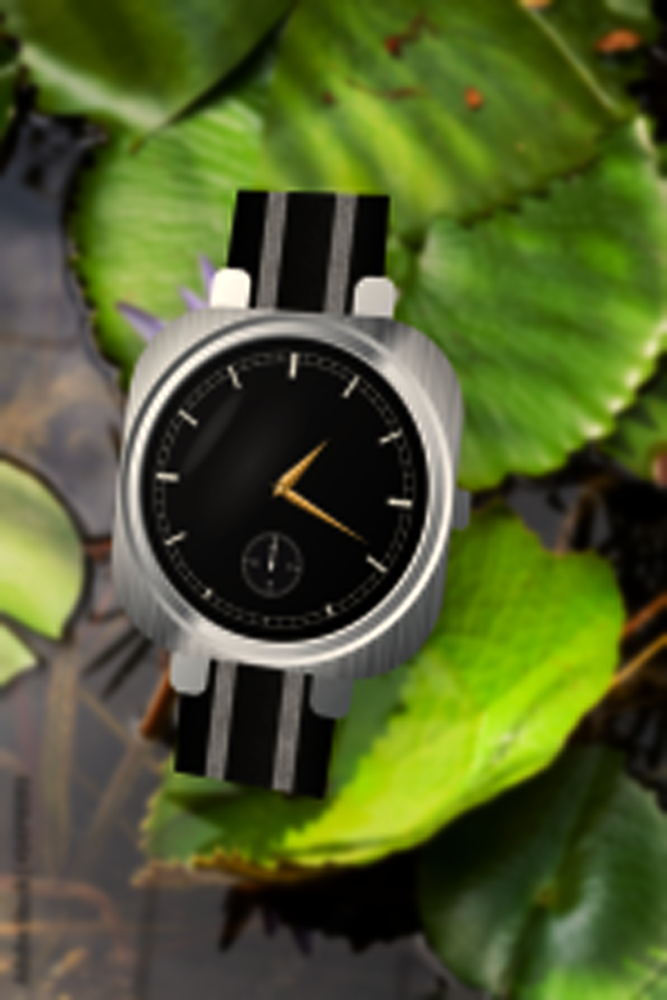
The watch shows h=1 m=19
